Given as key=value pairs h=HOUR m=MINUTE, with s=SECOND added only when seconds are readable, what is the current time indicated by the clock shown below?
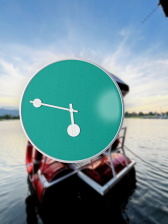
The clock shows h=5 m=47
